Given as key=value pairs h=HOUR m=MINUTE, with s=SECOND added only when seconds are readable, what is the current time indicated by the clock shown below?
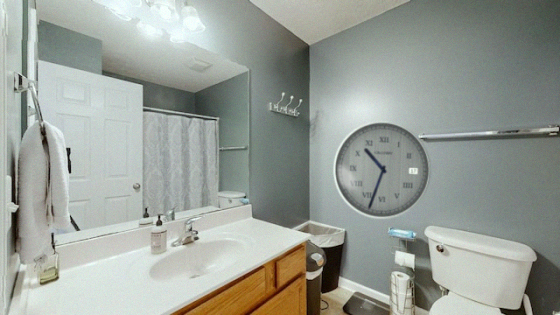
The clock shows h=10 m=33
